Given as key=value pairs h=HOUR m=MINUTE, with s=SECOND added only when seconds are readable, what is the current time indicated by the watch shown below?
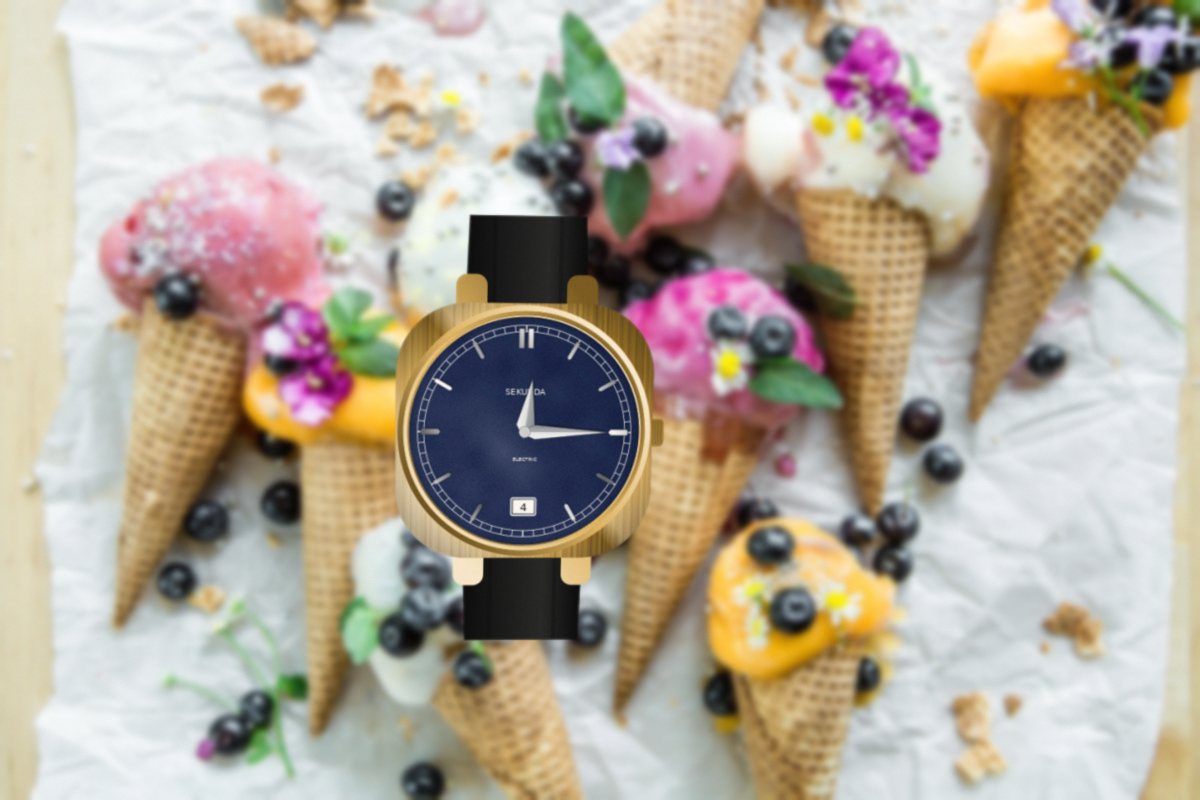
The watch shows h=12 m=15
